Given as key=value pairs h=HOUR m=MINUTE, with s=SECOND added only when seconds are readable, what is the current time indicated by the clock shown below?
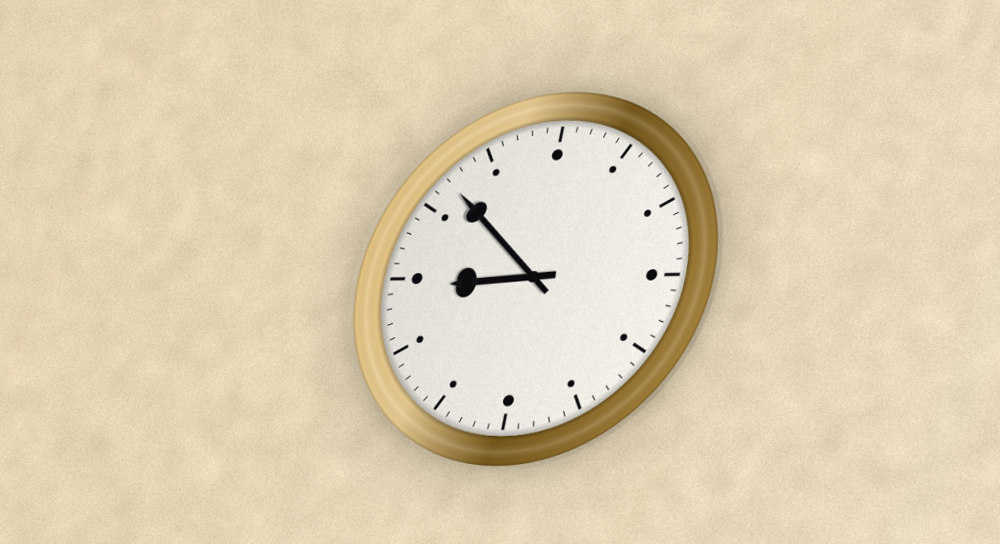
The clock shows h=8 m=52
